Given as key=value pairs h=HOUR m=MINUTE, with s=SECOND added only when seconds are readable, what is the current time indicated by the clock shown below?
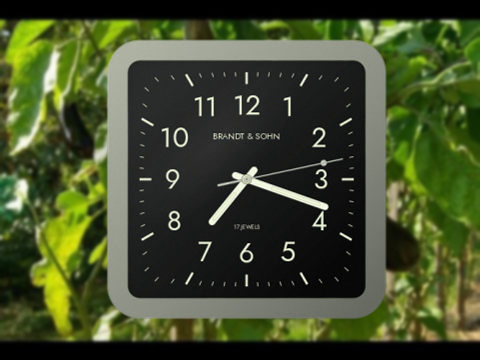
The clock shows h=7 m=18 s=13
